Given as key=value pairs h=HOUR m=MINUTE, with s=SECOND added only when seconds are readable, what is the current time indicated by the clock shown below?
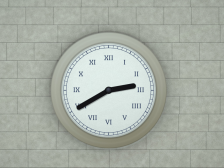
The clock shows h=2 m=40
